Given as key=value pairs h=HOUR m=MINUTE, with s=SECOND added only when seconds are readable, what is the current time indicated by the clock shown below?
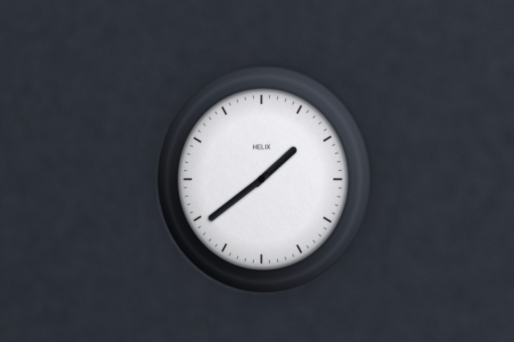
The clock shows h=1 m=39
